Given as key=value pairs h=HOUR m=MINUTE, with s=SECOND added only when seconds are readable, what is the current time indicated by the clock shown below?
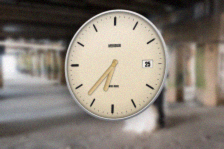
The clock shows h=6 m=37
